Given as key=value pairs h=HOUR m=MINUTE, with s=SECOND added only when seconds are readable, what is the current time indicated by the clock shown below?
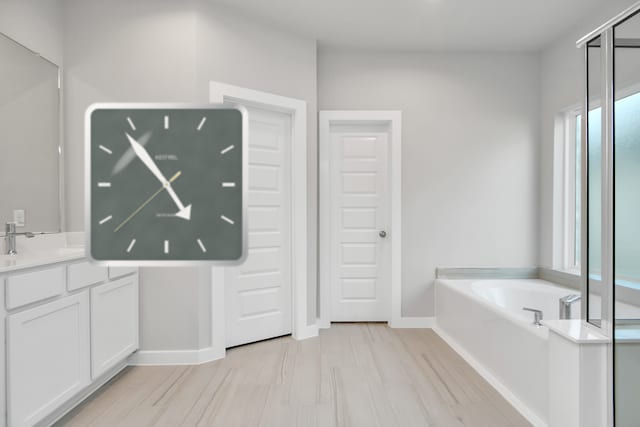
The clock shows h=4 m=53 s=38
